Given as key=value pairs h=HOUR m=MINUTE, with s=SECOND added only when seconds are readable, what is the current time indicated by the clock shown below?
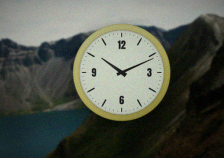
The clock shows h=10 m=11
